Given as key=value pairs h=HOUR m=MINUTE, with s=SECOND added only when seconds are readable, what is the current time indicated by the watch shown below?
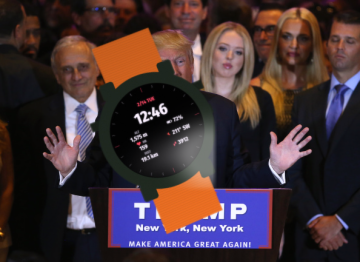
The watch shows h=12 m=46
